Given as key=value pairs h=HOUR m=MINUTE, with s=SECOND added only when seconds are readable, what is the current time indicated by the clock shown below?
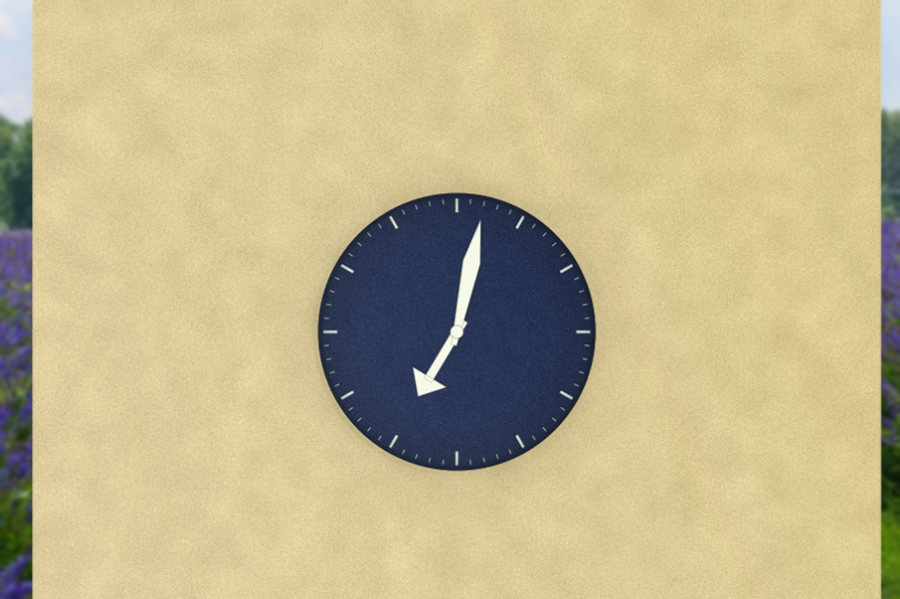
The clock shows h=7 m=2
